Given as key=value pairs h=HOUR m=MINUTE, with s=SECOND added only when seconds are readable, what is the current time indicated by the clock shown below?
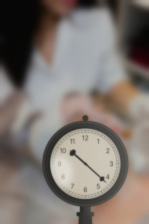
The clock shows h=10 m=22
